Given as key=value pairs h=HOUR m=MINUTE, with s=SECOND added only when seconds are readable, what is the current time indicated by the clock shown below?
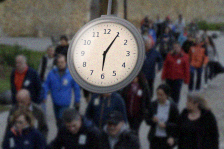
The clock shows h=6 m=5
